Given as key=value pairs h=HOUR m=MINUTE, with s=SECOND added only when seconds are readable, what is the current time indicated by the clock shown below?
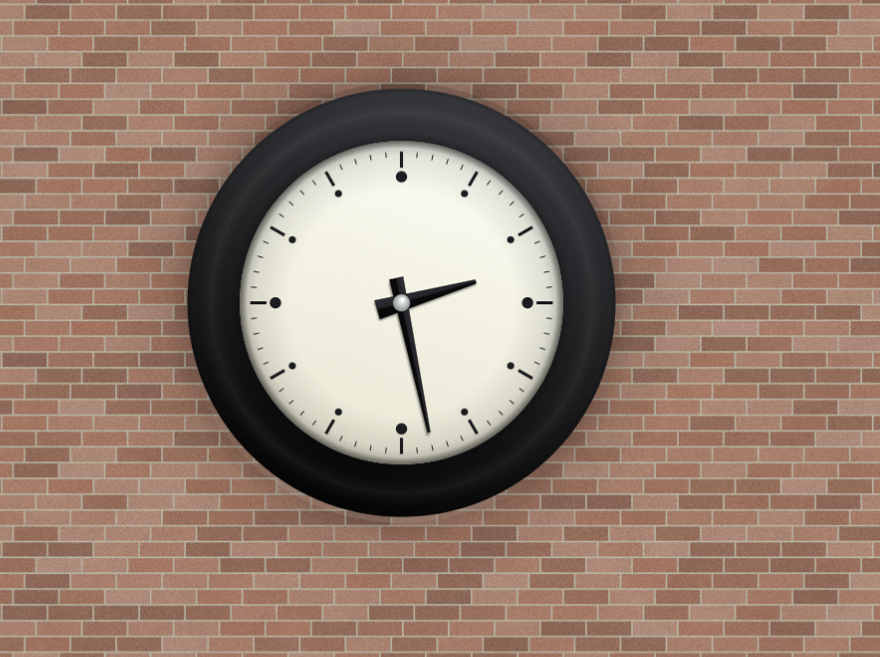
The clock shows h=2 m=28
